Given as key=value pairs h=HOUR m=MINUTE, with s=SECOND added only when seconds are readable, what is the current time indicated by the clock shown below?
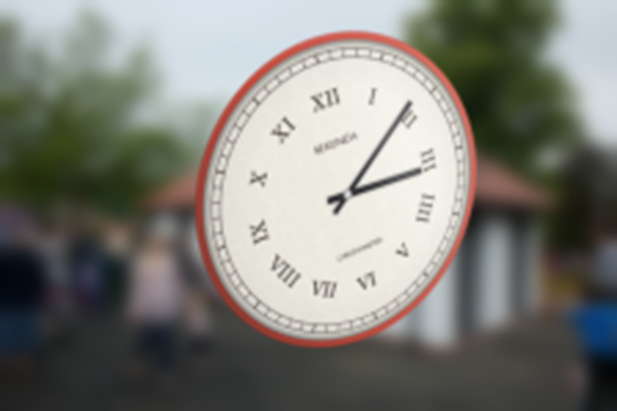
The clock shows h=3 m=9
